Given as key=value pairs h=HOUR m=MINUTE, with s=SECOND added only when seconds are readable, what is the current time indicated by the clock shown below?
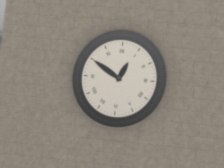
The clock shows h=12 m=50
